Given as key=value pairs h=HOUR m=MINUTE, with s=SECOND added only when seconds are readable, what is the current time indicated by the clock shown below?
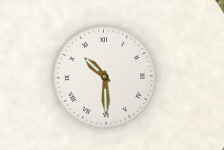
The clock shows h=10 m=30
